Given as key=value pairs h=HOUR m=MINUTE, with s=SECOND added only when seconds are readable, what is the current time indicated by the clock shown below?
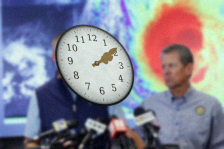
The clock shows h=2 m=9
